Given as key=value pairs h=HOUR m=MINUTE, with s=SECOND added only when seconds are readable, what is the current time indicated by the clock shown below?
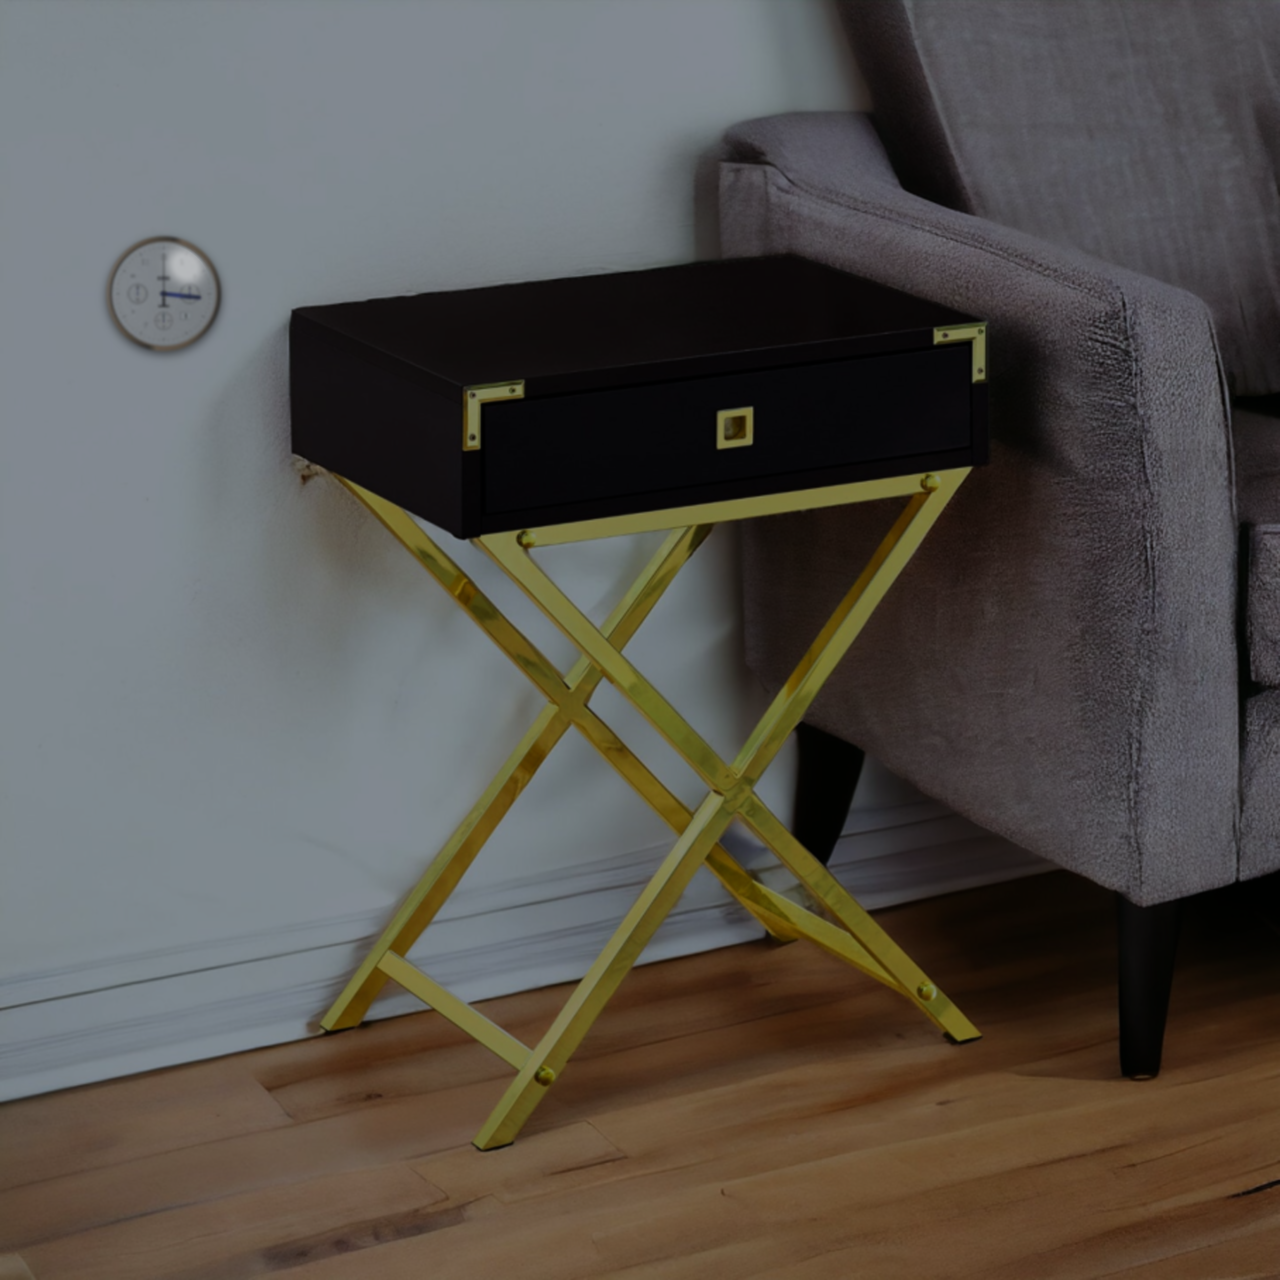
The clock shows h=3 m=16
